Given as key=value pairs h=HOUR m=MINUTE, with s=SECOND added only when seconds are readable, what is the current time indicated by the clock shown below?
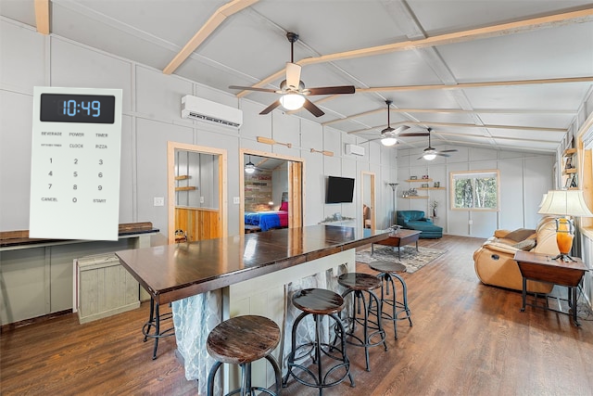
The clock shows h=10 m=49
